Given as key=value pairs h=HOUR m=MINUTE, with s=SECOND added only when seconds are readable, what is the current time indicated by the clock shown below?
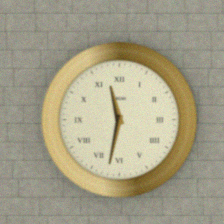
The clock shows h=11 m=32
